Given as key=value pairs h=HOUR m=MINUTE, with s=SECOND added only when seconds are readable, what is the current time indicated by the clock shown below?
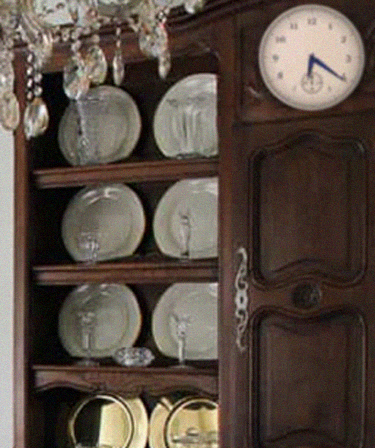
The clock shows h=6 m=21
